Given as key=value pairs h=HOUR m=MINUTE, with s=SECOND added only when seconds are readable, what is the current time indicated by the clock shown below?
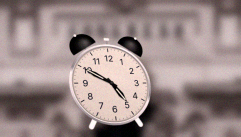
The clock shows h=4 m=50
